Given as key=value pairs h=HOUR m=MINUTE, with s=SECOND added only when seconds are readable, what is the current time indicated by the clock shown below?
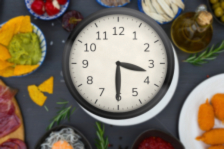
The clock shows h=3 m=30
